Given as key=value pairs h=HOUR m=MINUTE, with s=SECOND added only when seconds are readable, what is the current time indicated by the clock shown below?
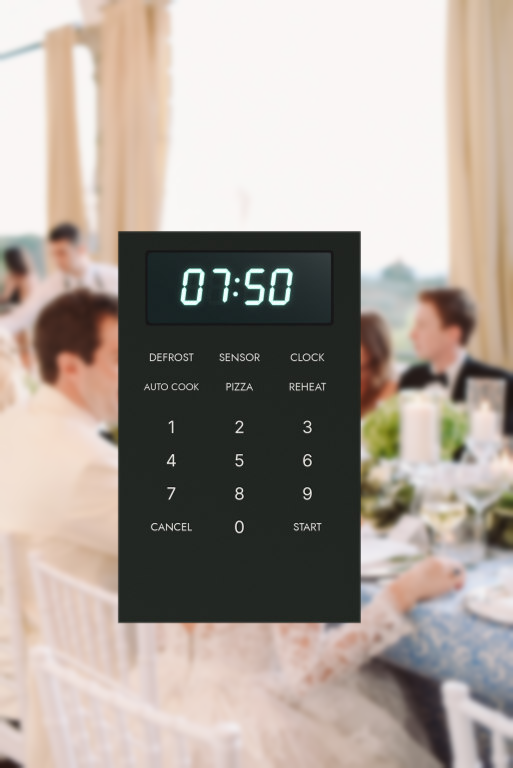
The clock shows h=7 m=50
